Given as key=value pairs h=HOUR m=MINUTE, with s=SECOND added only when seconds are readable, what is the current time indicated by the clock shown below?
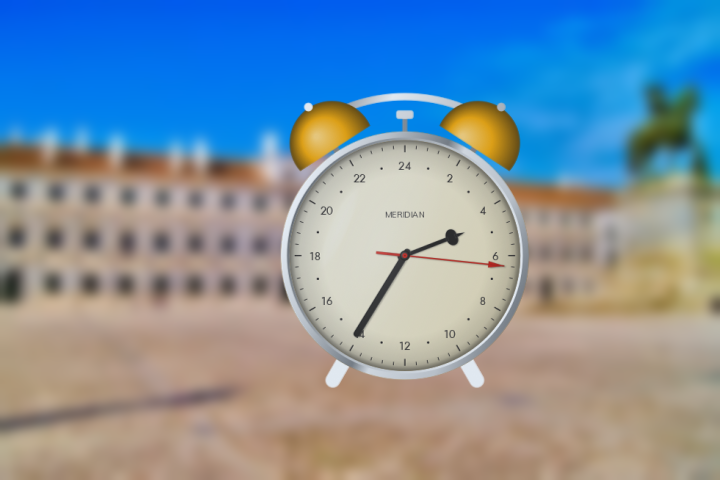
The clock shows h=4 m=35 s=16
